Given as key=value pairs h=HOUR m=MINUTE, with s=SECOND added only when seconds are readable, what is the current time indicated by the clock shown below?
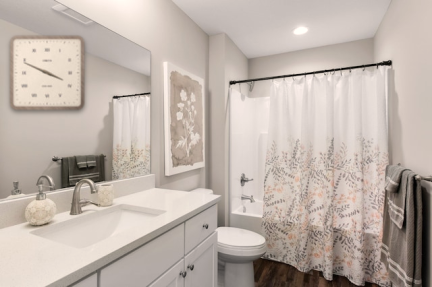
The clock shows h=3 m=49
